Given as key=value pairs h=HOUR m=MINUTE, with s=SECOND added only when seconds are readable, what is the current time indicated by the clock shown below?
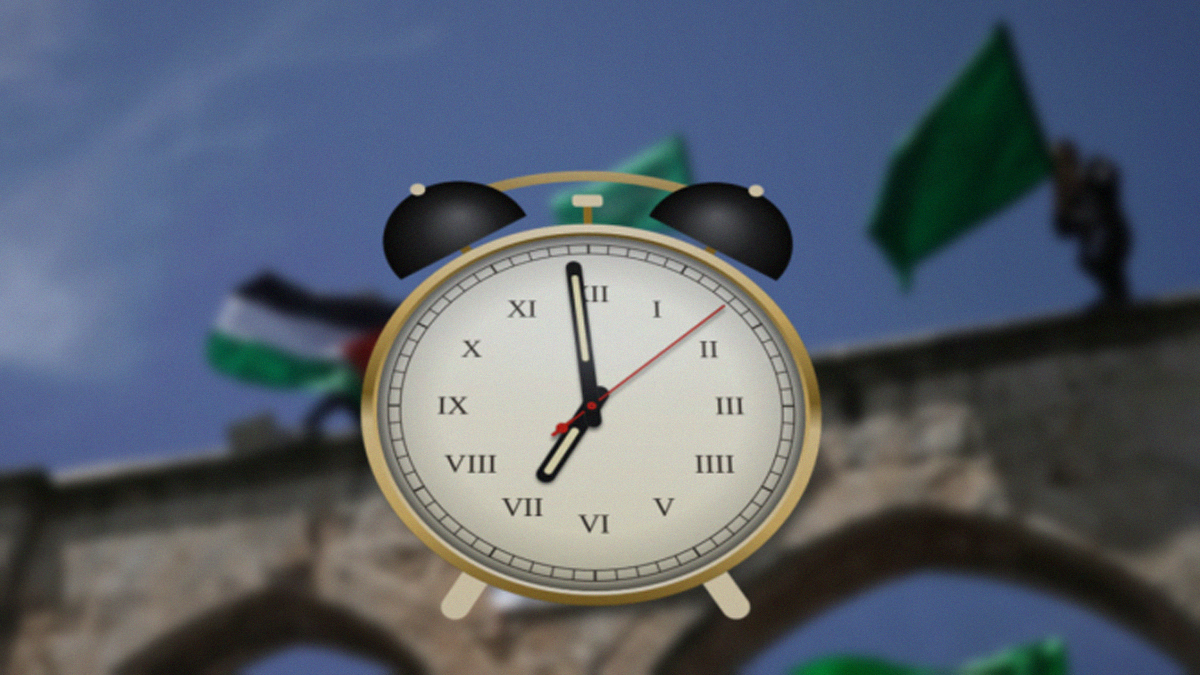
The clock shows h=6 m=59 s=8
